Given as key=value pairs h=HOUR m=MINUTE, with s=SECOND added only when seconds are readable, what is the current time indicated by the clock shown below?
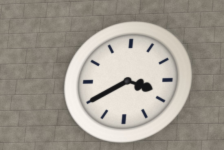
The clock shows h=3 m=40
